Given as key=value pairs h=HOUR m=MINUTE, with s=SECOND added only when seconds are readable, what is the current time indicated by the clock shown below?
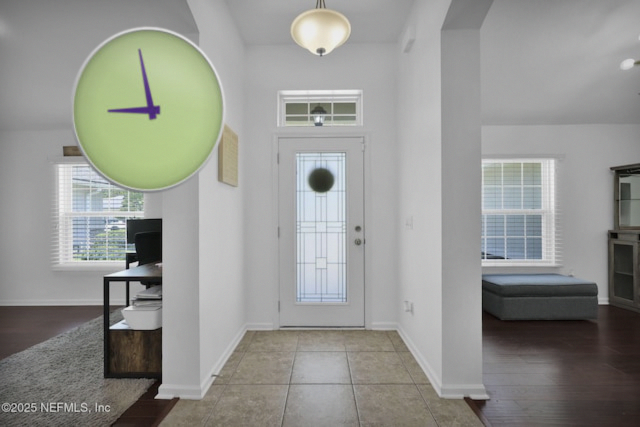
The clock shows h=8 m=58
